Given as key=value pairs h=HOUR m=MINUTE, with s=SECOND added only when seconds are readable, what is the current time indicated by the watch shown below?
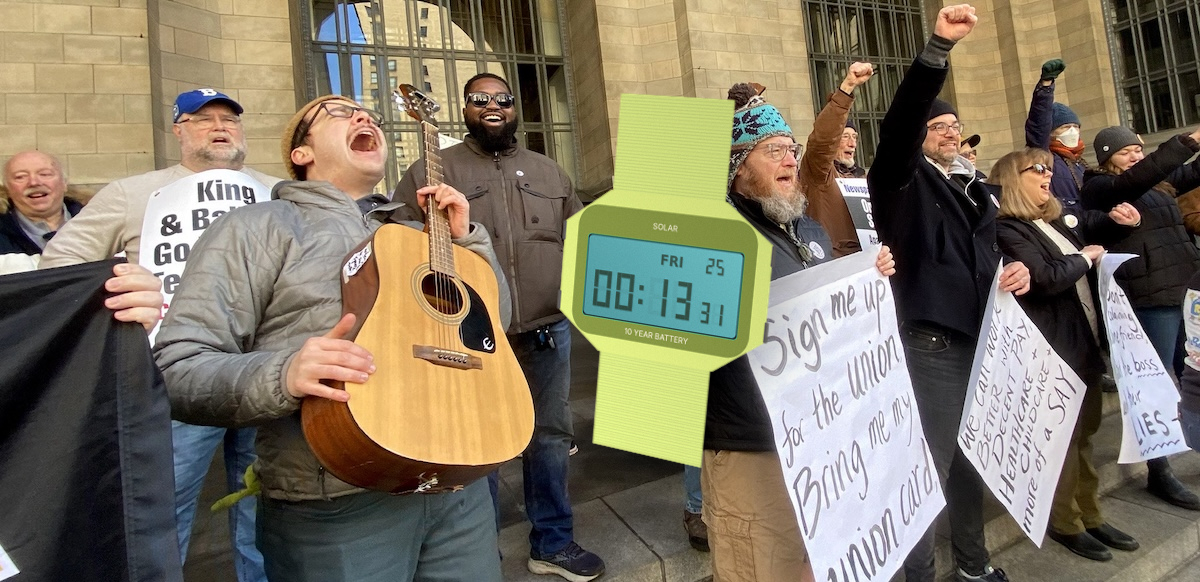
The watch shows h=0 m=13 s=31
